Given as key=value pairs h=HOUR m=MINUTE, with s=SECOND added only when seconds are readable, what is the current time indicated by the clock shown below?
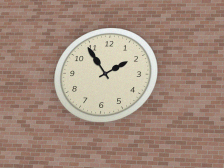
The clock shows h=1 m=54
